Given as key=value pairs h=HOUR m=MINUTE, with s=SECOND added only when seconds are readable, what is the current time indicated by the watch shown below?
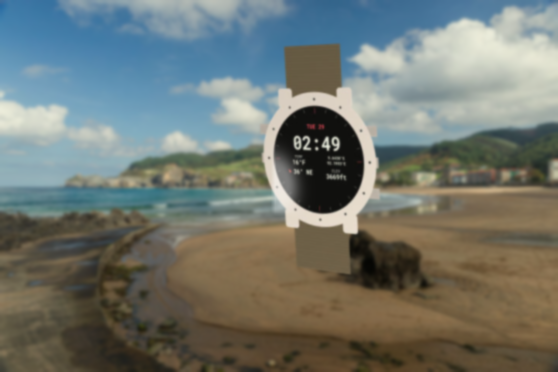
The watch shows h=2 m=49
